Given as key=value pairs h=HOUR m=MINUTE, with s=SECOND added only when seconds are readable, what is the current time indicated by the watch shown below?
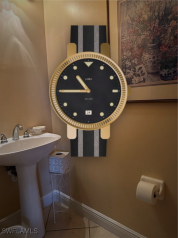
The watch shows h=10 m=45
